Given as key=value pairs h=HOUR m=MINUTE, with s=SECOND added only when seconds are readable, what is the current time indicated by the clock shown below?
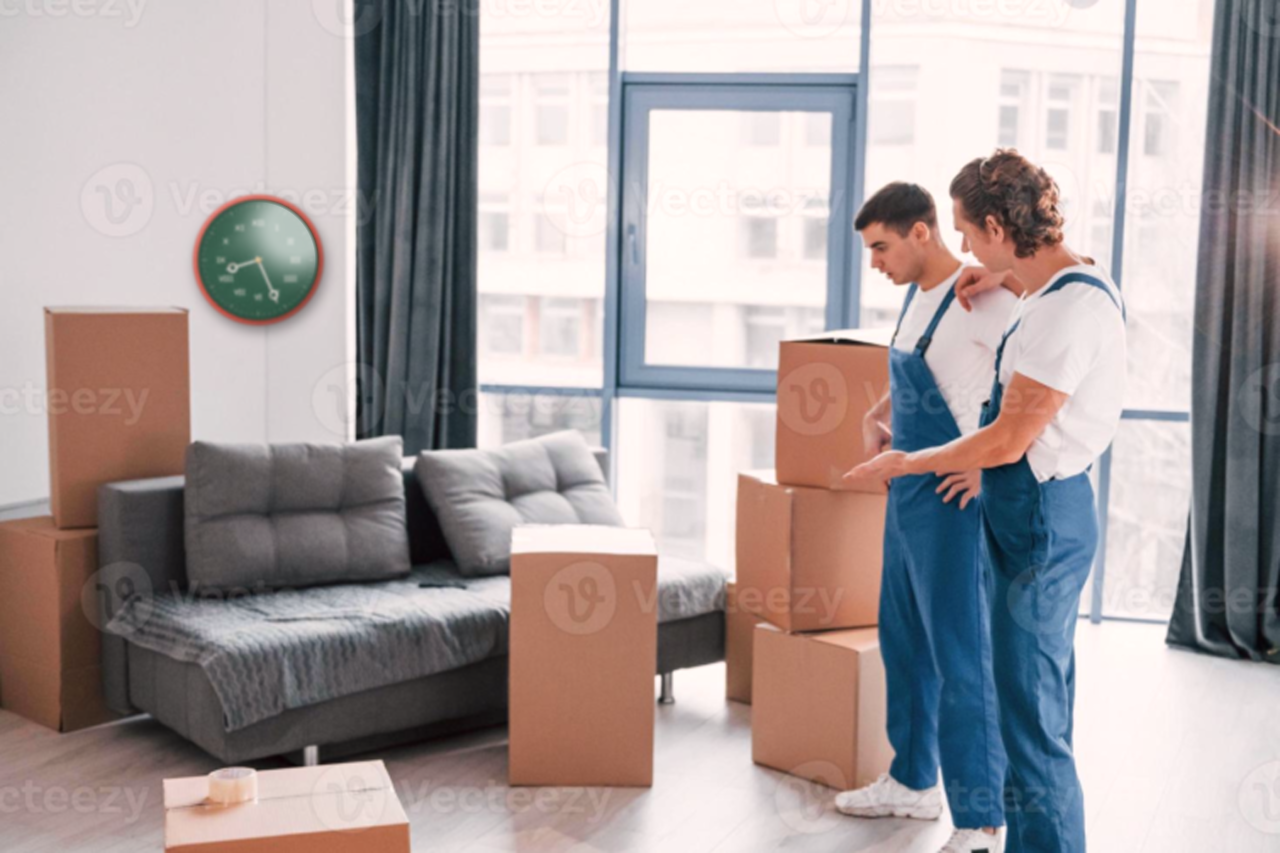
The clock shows h=8 m=26
